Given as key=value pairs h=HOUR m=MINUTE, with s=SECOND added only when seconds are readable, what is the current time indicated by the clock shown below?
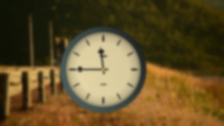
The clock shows h=11 m=45
